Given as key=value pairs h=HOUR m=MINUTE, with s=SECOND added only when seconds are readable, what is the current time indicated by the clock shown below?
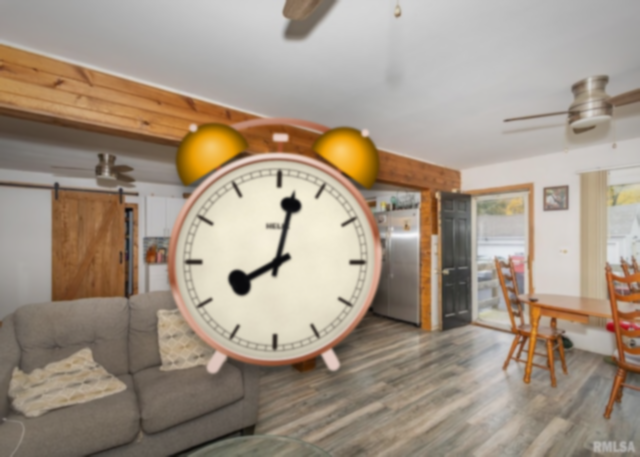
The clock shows h=8 m=2
